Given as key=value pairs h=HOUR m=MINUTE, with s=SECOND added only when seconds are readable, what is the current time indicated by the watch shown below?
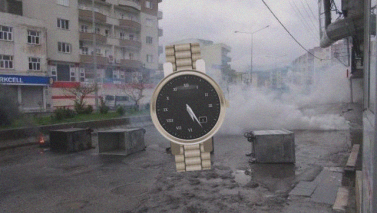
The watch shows h=5 m=25
